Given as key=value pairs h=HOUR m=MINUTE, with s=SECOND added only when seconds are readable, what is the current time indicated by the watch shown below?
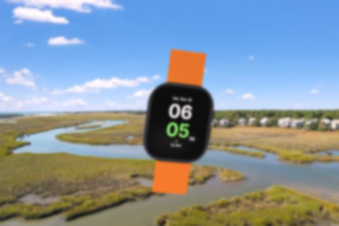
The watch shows h=6 m=5
